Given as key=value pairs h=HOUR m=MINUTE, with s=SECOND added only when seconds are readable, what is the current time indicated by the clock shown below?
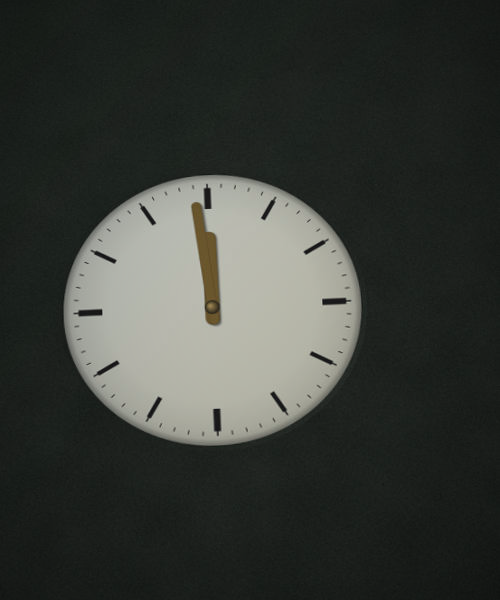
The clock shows h=11 m=59
